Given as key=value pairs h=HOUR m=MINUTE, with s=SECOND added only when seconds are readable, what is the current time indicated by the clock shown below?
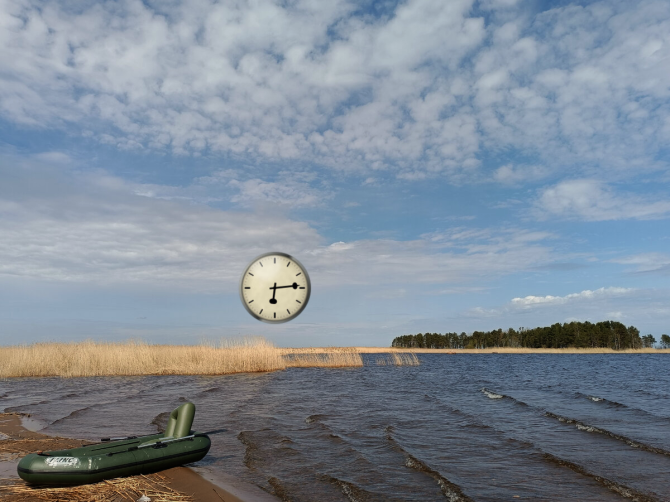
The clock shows h=6 m=14
